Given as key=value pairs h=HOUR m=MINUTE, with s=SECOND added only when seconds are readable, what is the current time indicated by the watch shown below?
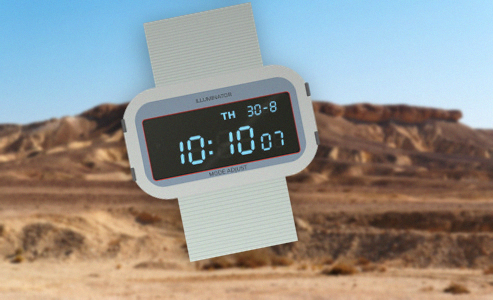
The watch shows h=10 m=10 s=7
